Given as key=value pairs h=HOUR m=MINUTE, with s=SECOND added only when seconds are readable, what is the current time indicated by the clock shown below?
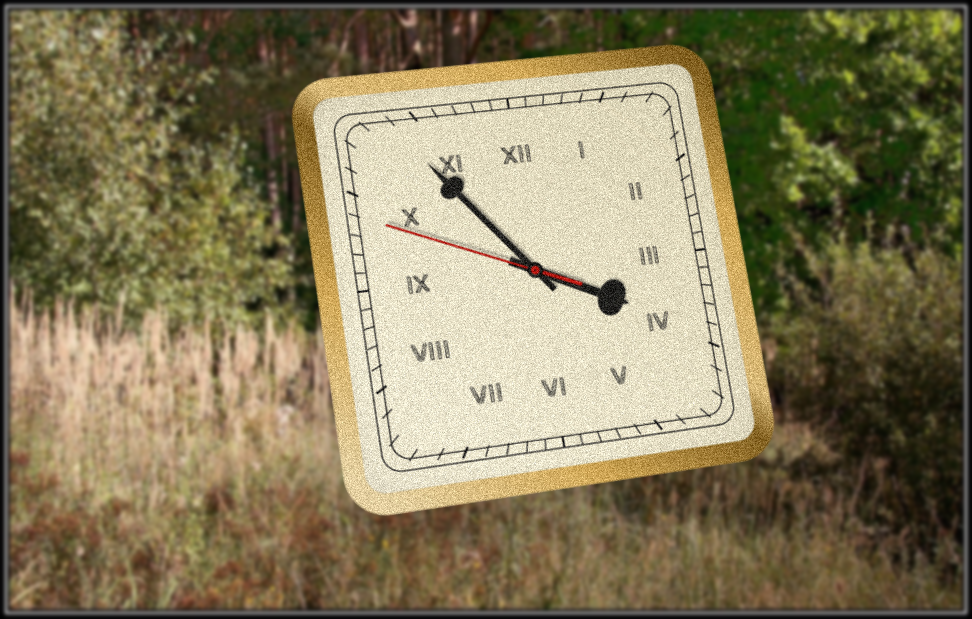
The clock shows h=3 m=53 s=49
